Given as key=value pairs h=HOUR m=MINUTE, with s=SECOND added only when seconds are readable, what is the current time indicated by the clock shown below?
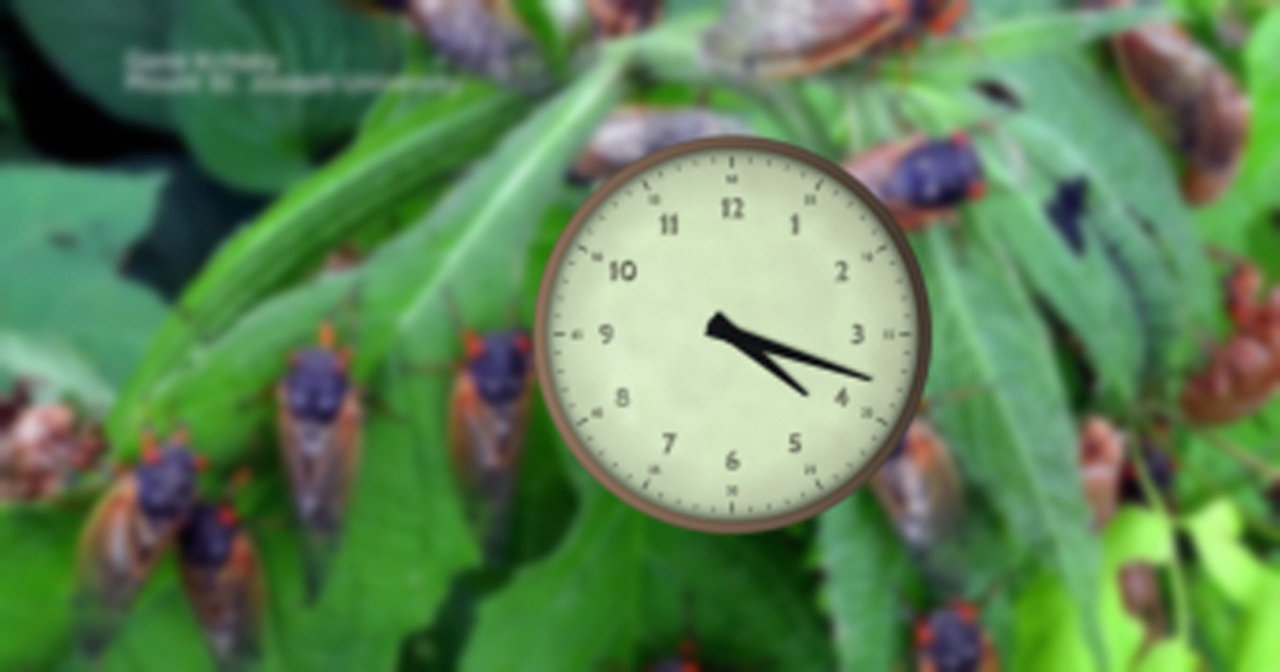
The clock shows h=4 m=18
